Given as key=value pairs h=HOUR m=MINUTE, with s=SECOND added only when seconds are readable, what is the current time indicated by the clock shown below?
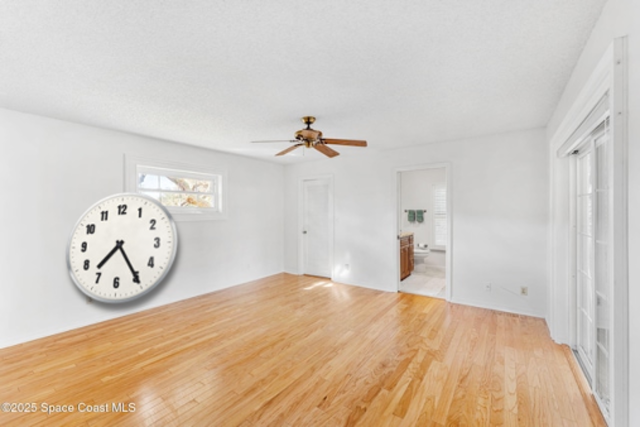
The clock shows h=7 m=25
